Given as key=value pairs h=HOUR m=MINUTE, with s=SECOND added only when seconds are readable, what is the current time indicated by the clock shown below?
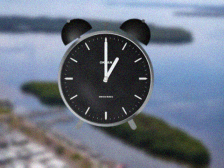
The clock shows h=1 m=0
